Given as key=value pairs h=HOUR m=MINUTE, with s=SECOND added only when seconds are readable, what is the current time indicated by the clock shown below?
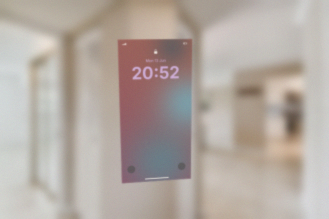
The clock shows h=20 m=52
